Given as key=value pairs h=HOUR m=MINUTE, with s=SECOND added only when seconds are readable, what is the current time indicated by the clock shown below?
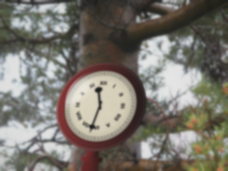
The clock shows h=11 m=32
